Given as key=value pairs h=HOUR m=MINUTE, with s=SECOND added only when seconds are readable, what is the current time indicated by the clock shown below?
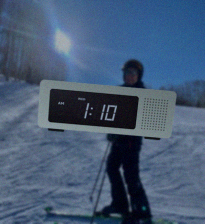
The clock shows h=1 m=10
